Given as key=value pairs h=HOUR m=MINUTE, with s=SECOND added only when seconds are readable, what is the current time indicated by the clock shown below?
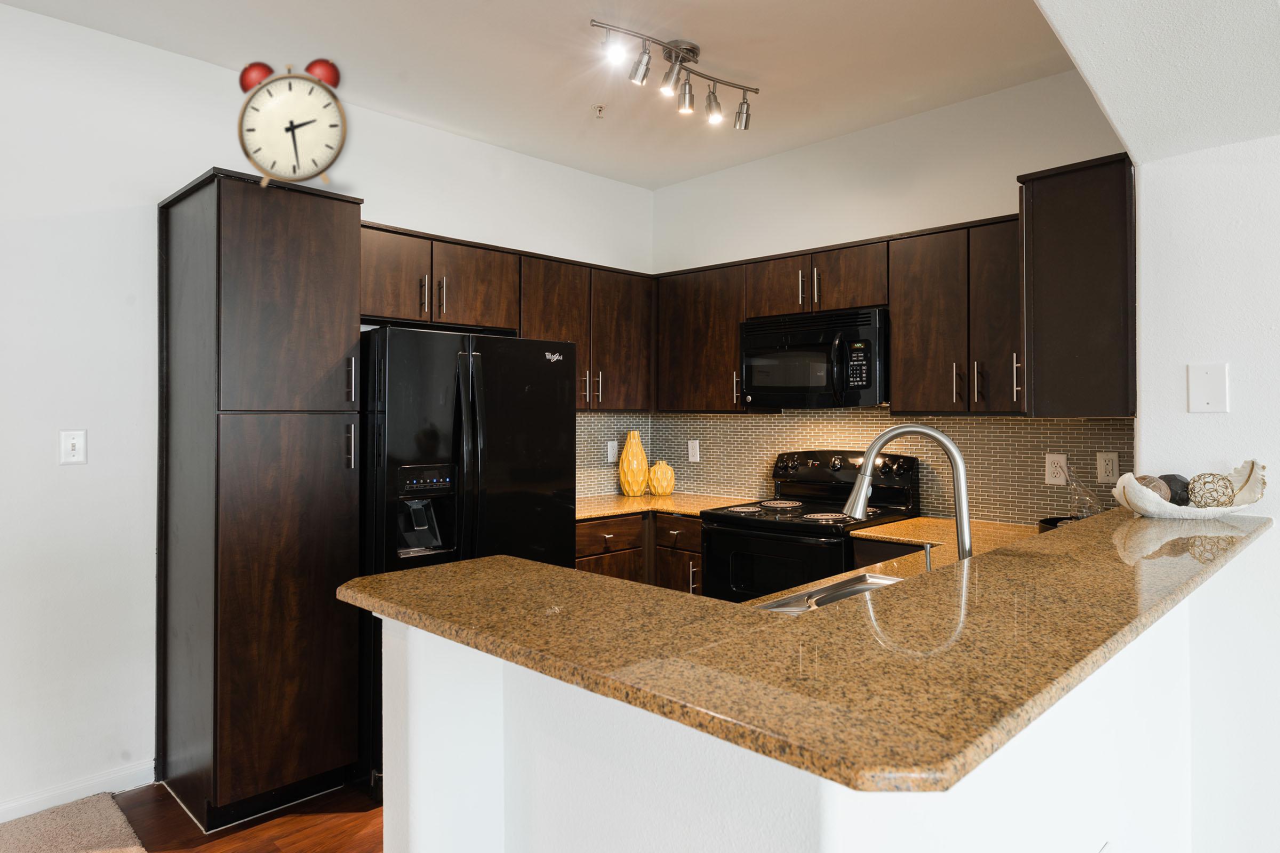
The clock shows h=2 m=29
